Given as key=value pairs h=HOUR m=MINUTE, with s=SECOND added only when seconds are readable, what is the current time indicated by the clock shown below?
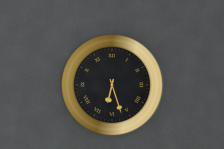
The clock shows h=6 m=27
